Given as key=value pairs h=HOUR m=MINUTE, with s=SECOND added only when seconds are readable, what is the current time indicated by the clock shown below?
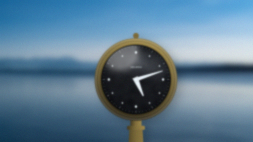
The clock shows h=5 m=12
